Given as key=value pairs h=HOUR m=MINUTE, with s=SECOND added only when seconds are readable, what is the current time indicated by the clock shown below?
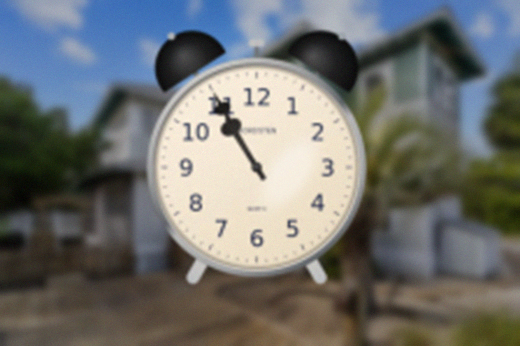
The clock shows h=10 m=55
